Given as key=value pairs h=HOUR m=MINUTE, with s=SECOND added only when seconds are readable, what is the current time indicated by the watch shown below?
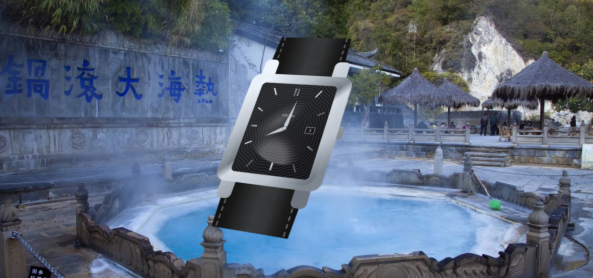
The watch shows h=8 m=1
